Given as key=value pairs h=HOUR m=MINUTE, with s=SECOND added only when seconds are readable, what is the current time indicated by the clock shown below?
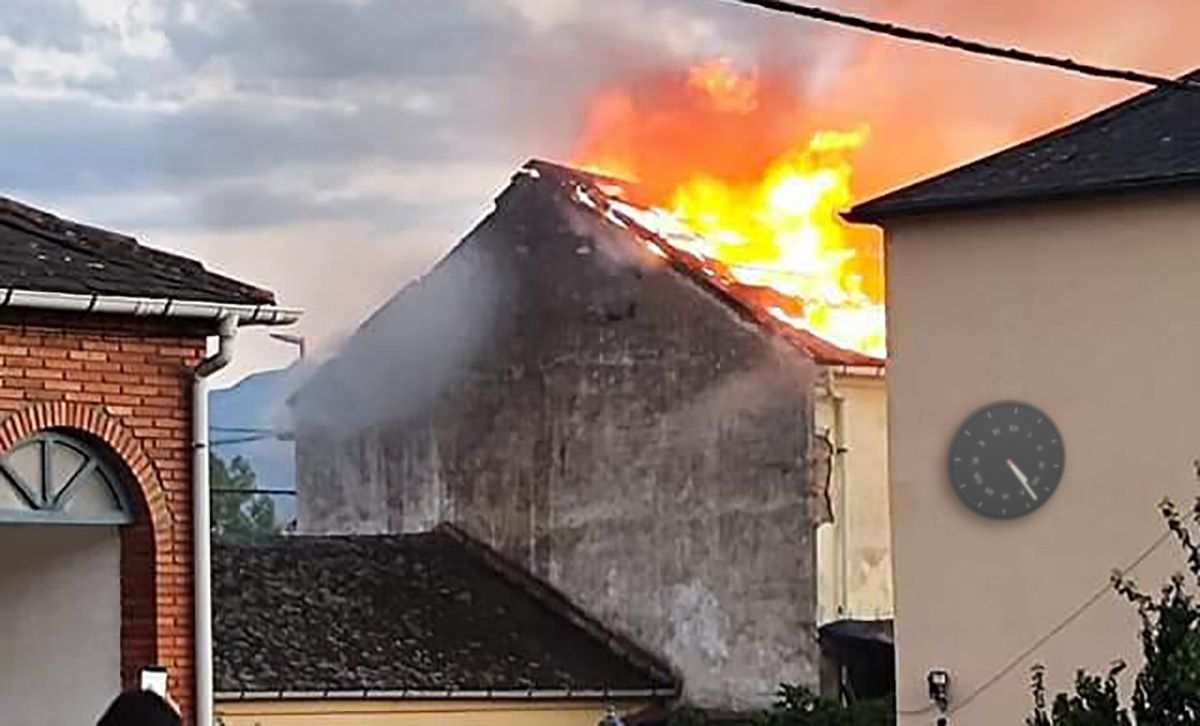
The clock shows h=4 m=23
